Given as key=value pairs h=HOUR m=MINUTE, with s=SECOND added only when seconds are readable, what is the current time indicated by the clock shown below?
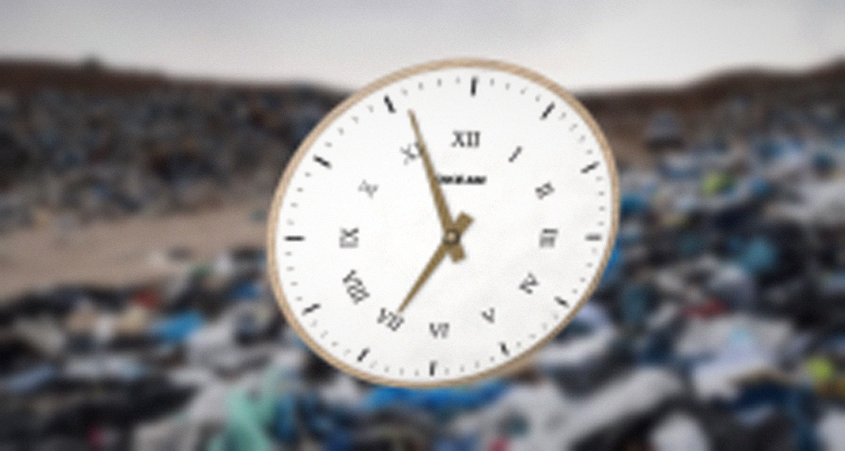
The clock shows h=6 m=56
